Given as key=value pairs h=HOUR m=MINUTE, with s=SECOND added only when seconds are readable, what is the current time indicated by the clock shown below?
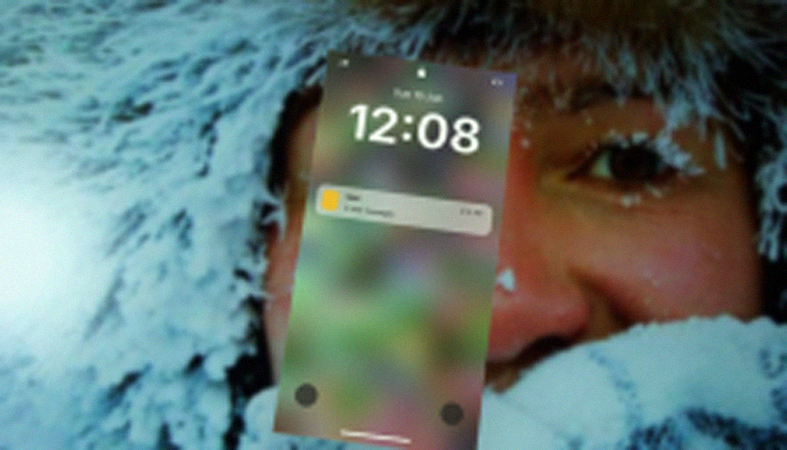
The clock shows h=12 m=8
